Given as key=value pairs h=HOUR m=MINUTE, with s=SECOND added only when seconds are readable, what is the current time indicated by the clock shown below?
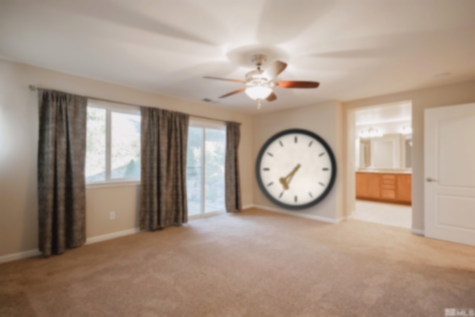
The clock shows h=7 m=35
